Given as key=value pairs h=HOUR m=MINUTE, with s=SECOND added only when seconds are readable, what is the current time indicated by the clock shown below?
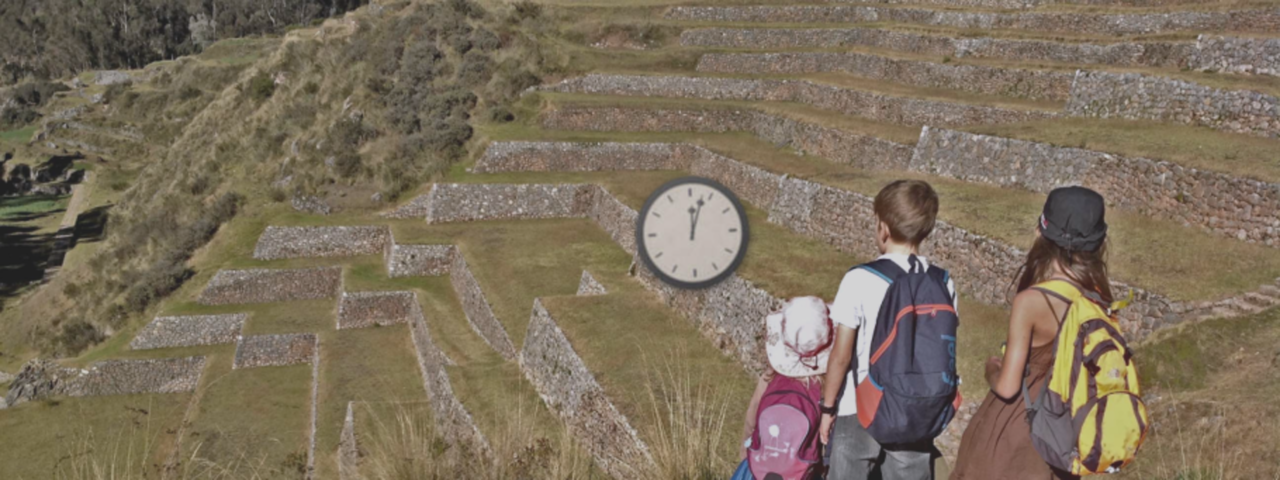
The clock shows h=12 m=3
